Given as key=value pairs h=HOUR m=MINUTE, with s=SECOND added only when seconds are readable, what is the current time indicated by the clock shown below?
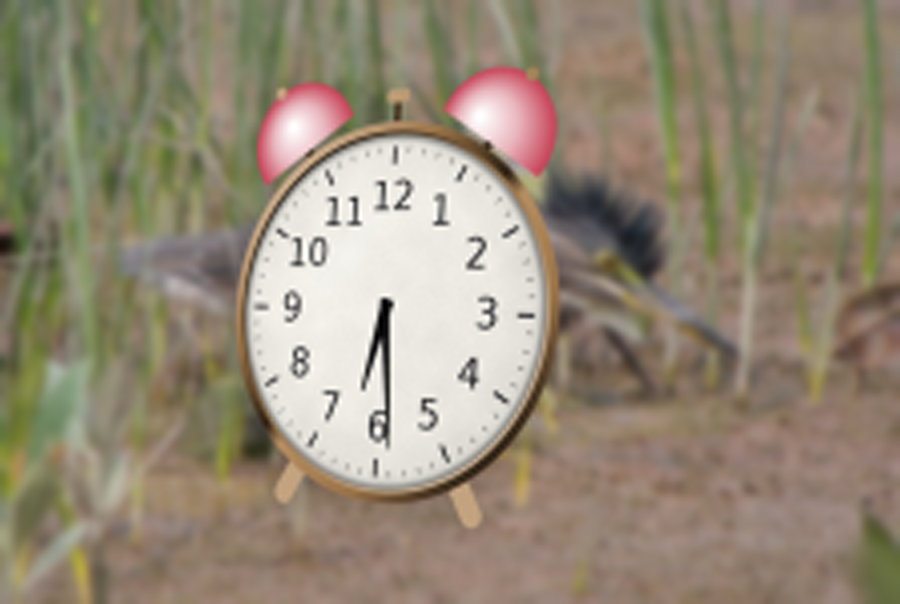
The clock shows h=6 m=29
